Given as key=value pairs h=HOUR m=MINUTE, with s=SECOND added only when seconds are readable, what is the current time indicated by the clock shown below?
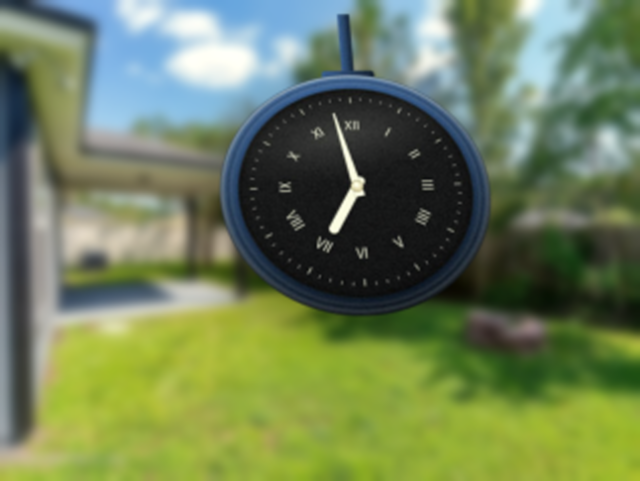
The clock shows h=6 m=58
